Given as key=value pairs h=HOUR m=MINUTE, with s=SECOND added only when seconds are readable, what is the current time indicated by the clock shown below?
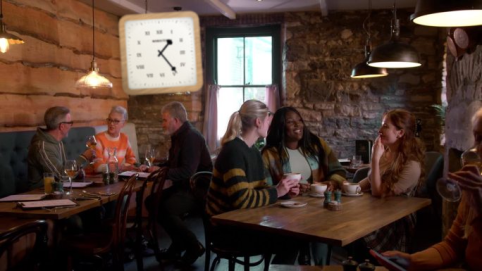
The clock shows h=1 m=24
